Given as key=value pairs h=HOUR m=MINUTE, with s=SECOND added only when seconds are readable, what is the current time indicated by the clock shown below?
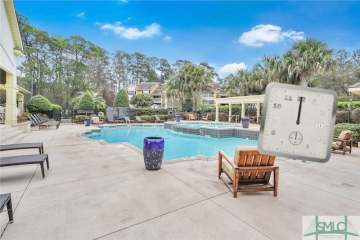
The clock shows h=12 m=0
